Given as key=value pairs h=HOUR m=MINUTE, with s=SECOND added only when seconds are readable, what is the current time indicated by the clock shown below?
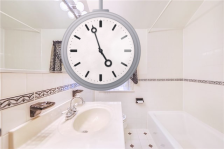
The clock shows h=4 m=57
